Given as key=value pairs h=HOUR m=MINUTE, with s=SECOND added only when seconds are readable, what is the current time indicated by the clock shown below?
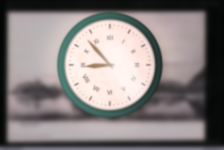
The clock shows h=8 m=53
